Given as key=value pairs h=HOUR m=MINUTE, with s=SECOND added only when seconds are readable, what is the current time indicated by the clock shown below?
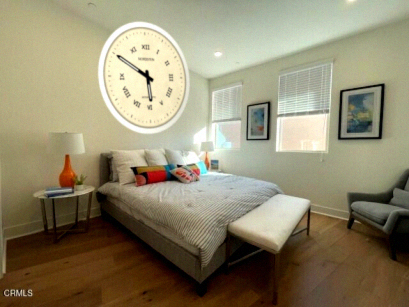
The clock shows h=5 m=50
